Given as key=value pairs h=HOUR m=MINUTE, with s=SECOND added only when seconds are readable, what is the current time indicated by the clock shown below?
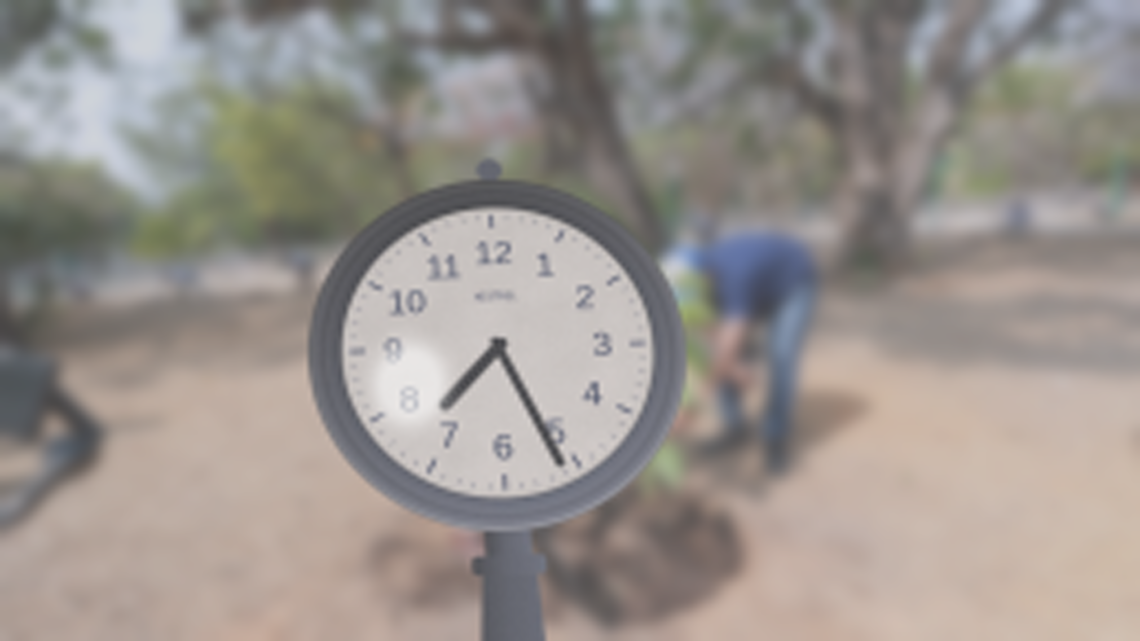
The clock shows h=7 m=26
